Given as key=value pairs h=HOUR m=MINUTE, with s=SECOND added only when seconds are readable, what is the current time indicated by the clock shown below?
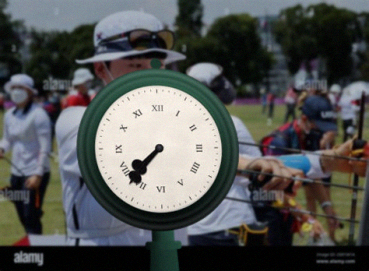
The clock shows h=7 m=37
